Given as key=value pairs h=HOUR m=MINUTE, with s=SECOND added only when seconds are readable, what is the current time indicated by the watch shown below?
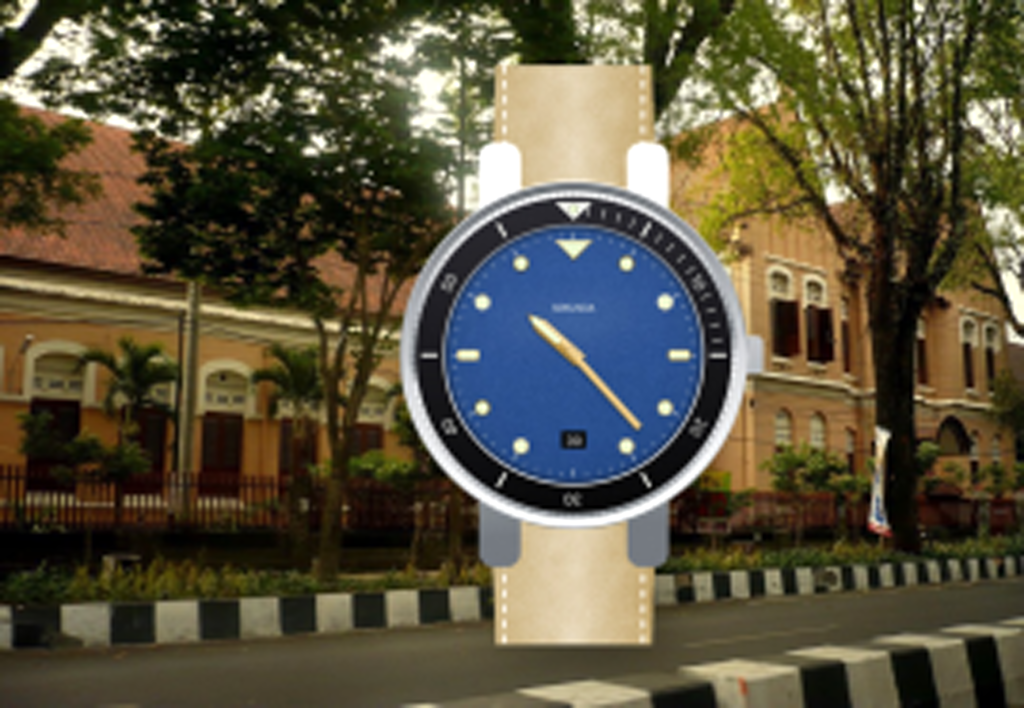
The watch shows h=10 m=23
